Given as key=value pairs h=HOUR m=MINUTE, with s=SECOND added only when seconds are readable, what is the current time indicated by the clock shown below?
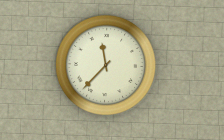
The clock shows h=11 m=37
